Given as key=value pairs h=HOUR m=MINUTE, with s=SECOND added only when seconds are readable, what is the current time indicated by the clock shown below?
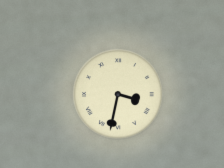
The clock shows h=3 m=32
